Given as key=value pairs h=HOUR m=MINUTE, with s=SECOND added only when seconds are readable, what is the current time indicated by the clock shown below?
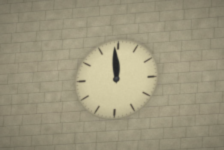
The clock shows h=11 m=59
